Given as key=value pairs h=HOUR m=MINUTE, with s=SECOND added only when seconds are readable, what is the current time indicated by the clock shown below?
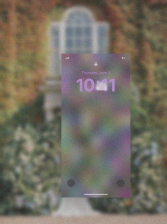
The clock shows h=10 m=11
